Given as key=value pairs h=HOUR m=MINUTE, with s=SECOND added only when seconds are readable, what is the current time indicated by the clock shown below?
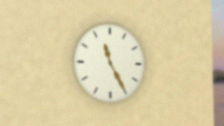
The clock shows h=11 m=25
